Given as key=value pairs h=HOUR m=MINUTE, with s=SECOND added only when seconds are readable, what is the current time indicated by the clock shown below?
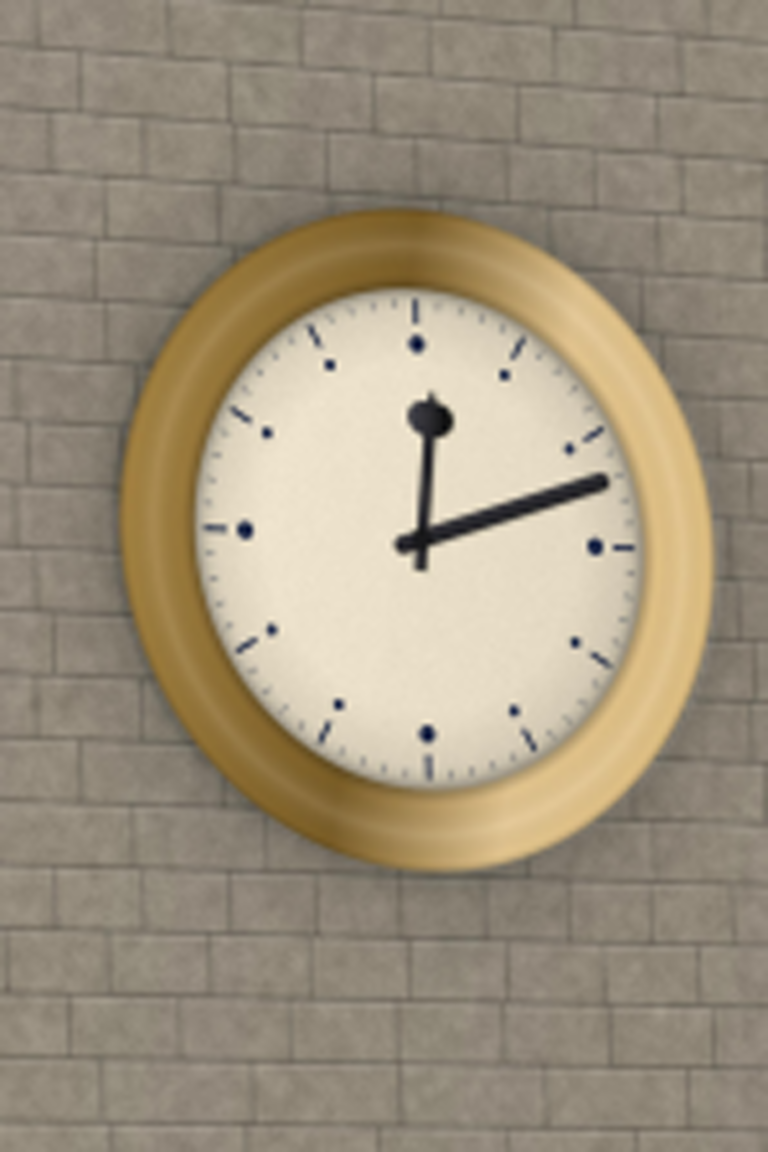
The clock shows h=12 m=12
